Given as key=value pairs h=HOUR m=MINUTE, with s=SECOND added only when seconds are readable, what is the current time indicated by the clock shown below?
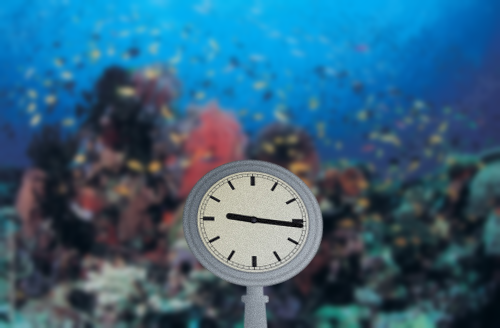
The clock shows h=9 m=16
